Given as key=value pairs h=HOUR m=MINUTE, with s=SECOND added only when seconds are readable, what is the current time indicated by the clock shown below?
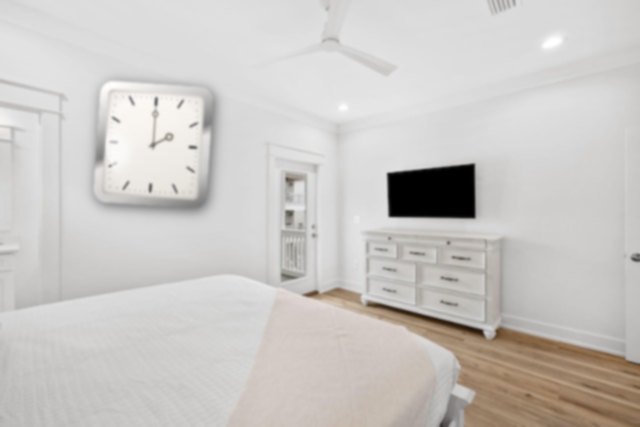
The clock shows h=2 m=0
